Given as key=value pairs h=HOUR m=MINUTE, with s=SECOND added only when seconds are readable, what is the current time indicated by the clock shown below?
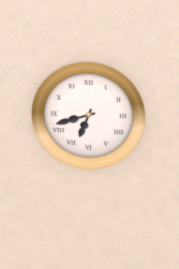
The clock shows h=6 m=42
